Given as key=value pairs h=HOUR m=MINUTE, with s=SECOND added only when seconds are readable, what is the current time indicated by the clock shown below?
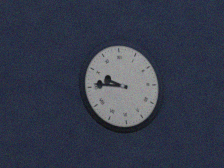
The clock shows h=9 m=46
